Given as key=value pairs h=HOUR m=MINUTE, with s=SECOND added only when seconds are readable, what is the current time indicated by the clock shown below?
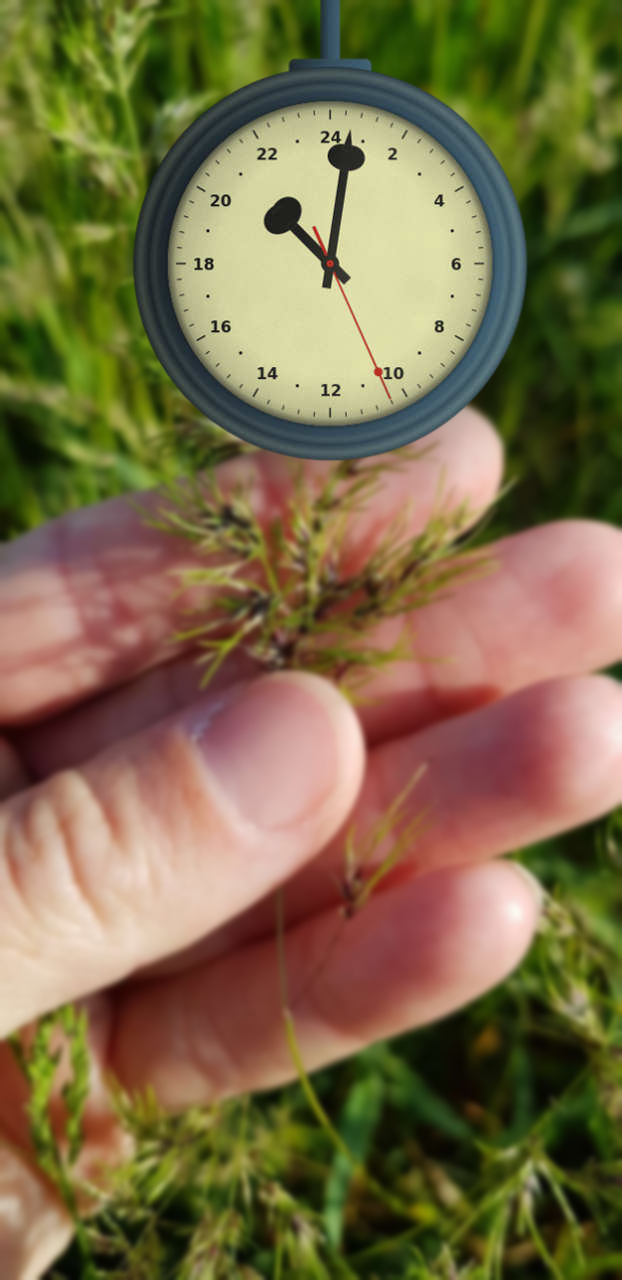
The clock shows h=21 m=1 s=26
